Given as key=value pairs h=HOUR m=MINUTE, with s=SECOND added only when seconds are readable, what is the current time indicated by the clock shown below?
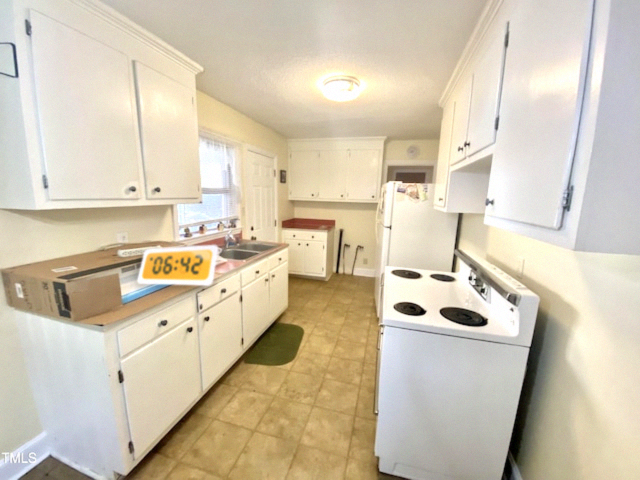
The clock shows h=6 m=42
